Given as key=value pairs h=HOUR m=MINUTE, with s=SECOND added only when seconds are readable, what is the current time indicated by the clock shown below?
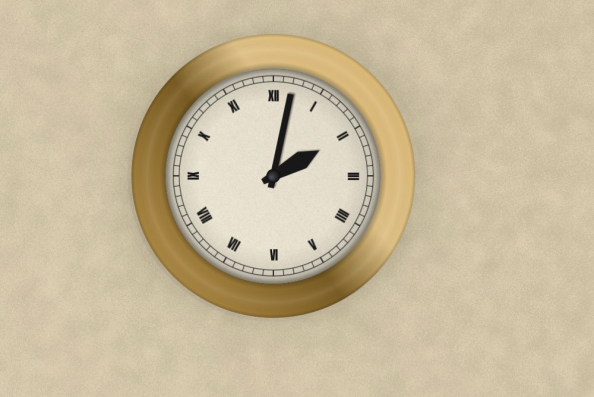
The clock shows h=2 m=2
